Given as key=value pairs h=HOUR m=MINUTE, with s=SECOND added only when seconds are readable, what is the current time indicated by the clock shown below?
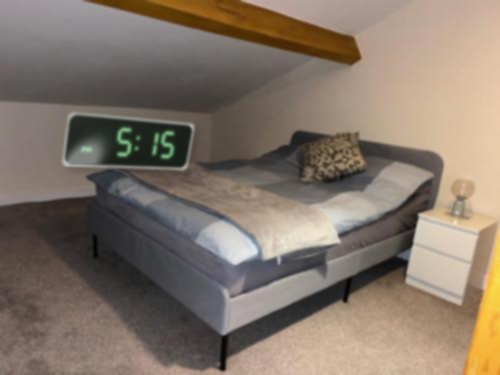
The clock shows h=5 m=15
